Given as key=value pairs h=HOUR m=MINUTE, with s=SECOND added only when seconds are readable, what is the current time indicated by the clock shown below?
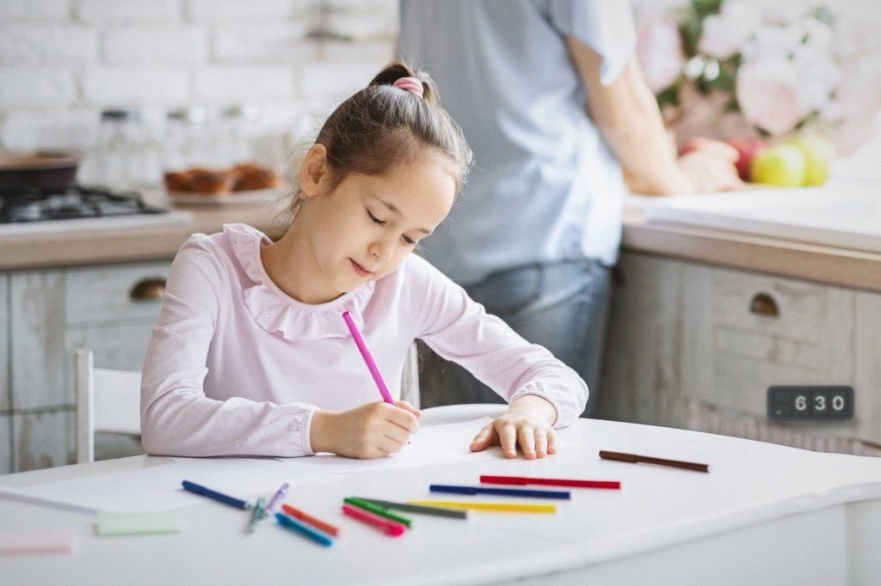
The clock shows h=6 m=30
